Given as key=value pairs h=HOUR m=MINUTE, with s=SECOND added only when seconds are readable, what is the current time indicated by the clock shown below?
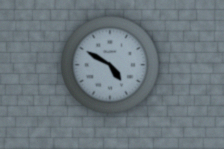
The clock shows h=4 m=50
